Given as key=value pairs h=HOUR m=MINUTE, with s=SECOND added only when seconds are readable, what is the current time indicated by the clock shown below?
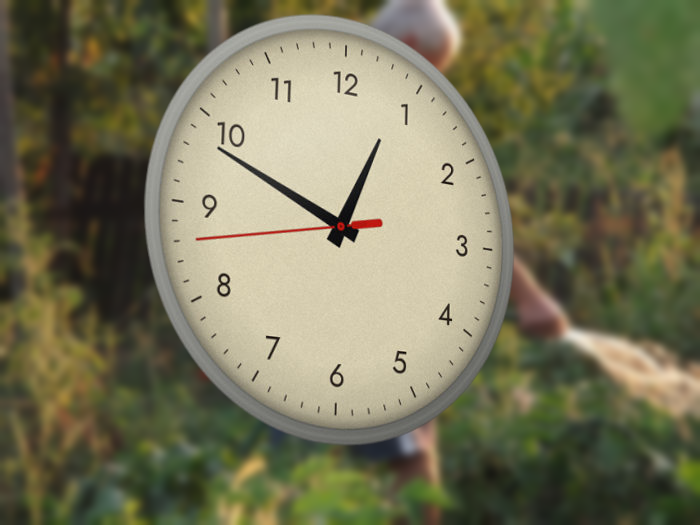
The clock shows h=12 m=48 s=43
